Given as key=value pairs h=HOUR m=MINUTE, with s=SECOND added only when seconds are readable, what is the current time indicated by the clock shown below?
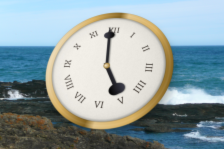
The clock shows h=4 m=59
